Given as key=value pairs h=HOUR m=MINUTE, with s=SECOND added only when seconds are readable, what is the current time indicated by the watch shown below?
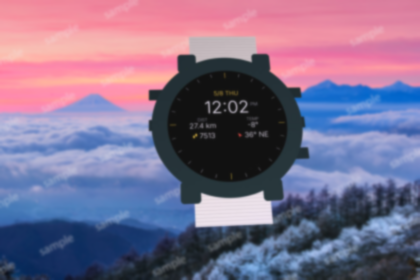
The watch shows h=12 m=2
